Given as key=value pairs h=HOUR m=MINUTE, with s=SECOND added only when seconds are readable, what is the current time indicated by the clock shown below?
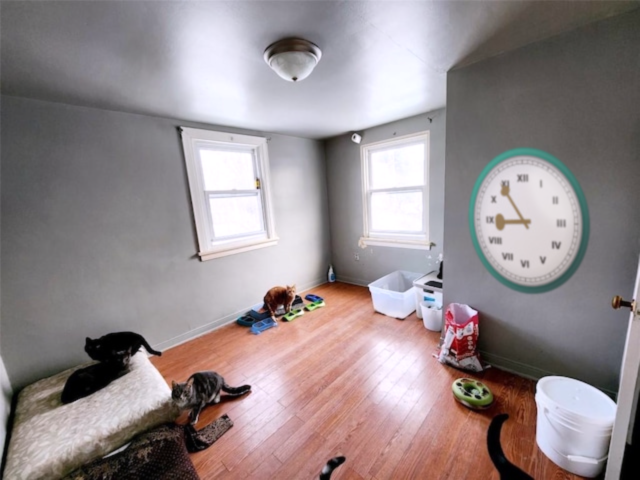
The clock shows h=8 m=54
